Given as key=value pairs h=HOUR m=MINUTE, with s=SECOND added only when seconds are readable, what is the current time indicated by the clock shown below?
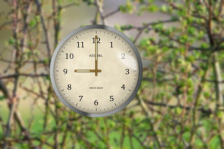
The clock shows h=9 m=0
